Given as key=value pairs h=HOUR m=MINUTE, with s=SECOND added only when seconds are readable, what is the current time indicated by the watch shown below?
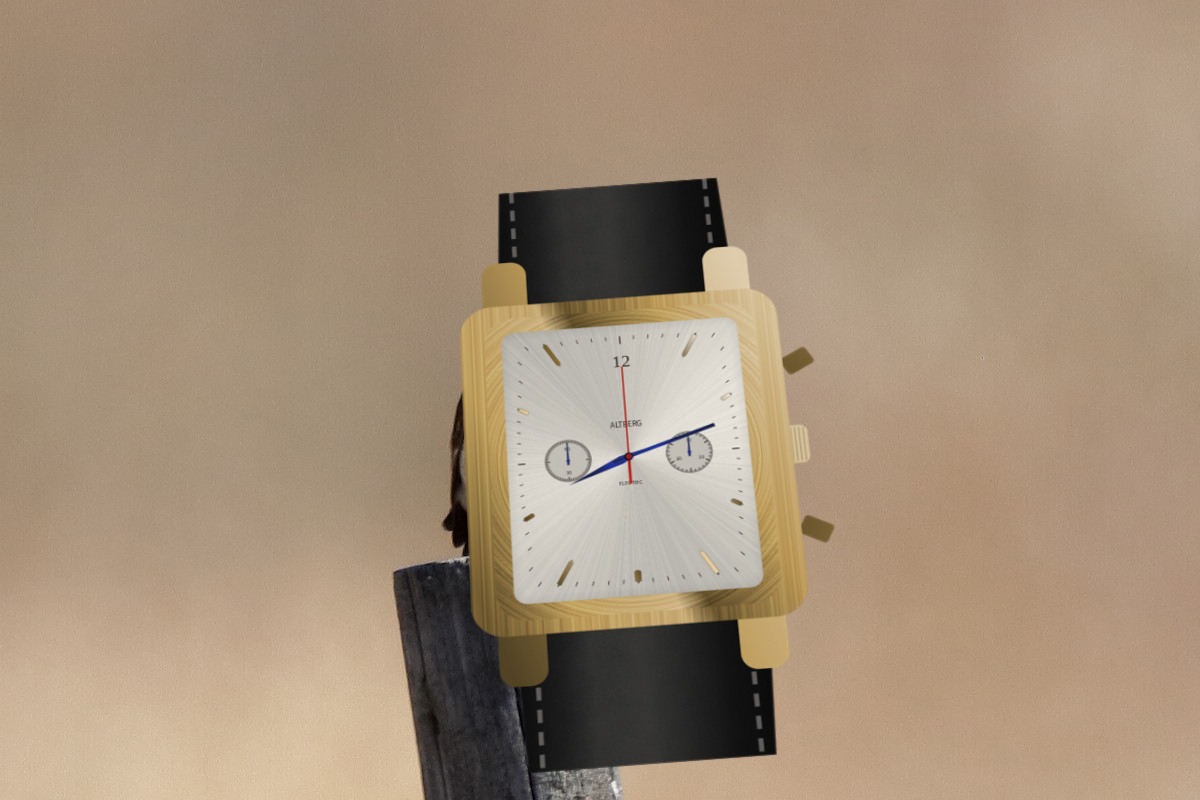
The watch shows h=8 m=12
